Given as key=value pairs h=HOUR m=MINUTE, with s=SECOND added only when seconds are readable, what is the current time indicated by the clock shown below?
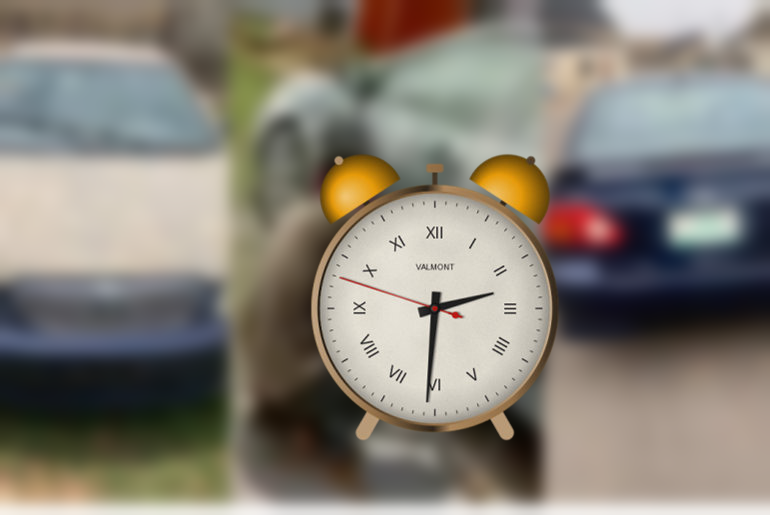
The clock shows h=2 m=30 s=48
